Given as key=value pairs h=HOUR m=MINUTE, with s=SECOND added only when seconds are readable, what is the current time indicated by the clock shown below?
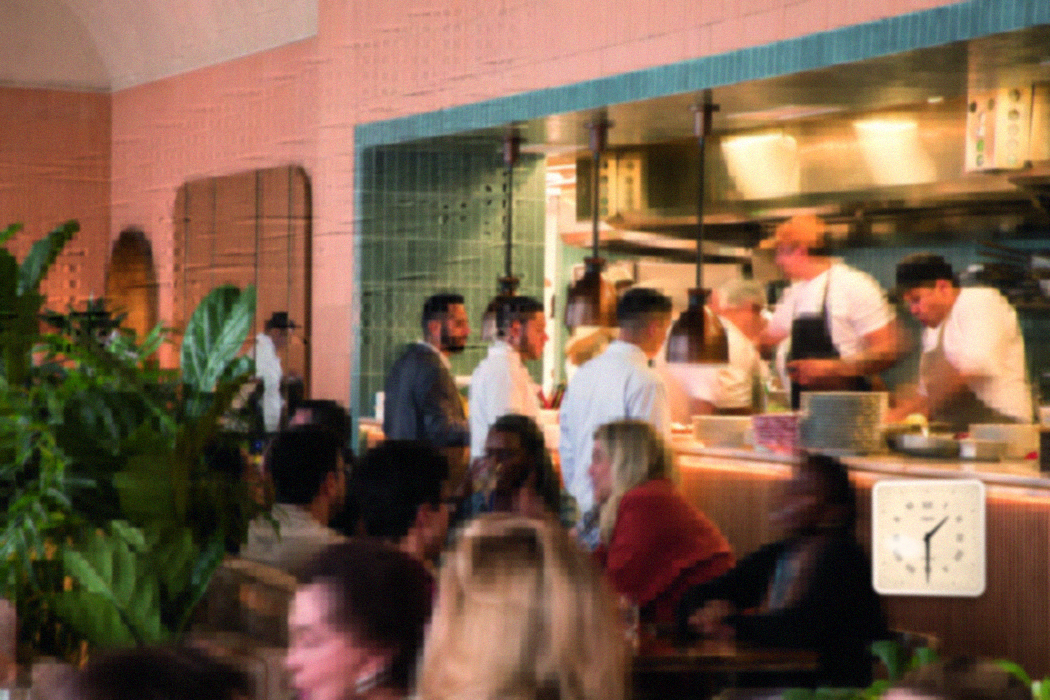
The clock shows h=1 m=30
